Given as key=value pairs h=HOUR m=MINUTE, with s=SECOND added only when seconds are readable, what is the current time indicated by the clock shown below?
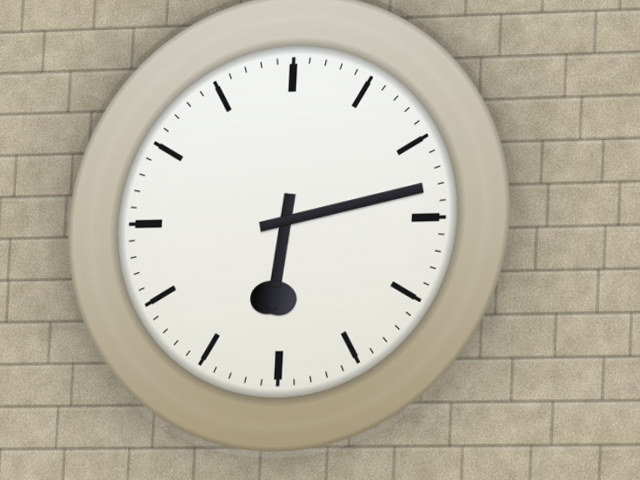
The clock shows h=6 m=13
